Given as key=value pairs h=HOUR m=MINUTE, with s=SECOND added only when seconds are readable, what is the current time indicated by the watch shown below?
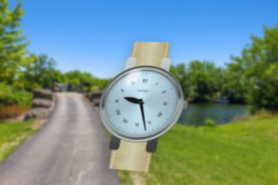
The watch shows h=9 m=27
